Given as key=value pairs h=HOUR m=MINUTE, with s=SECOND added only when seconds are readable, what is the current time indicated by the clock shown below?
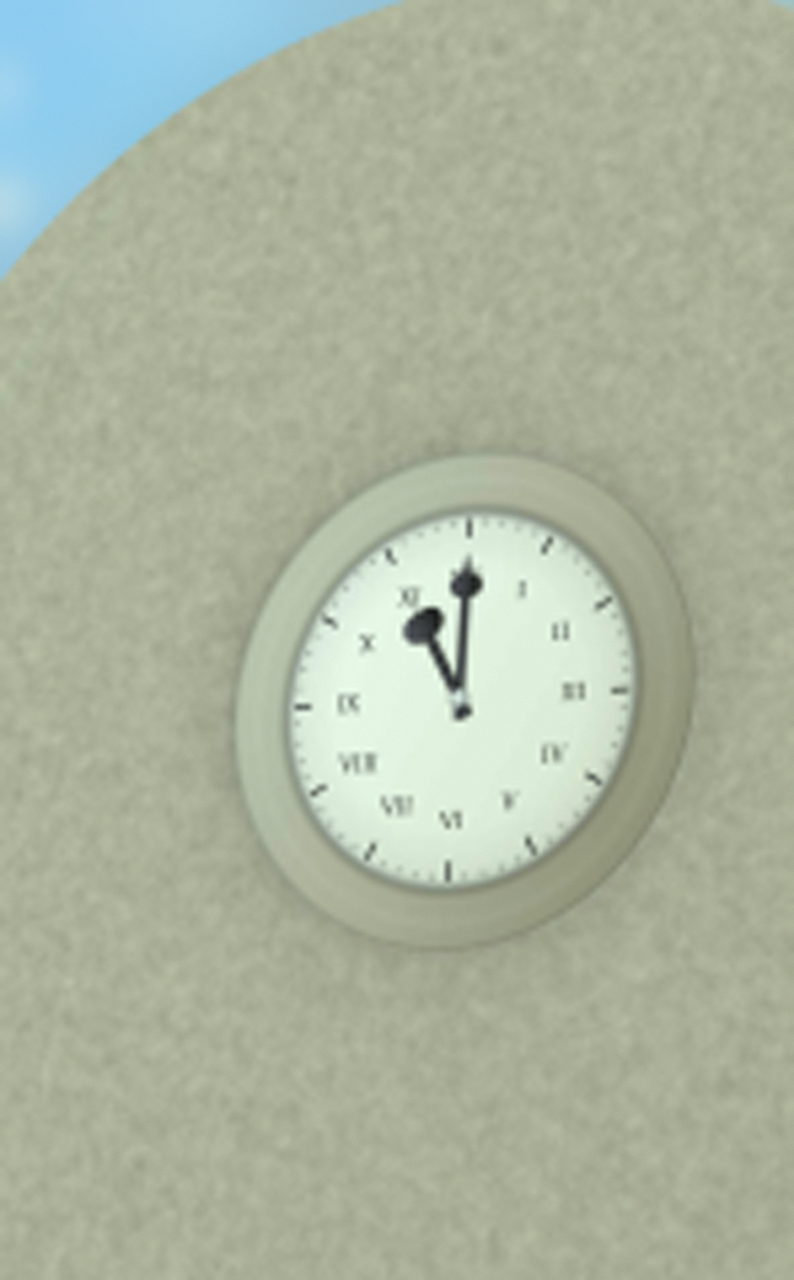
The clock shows h=11 m=0
